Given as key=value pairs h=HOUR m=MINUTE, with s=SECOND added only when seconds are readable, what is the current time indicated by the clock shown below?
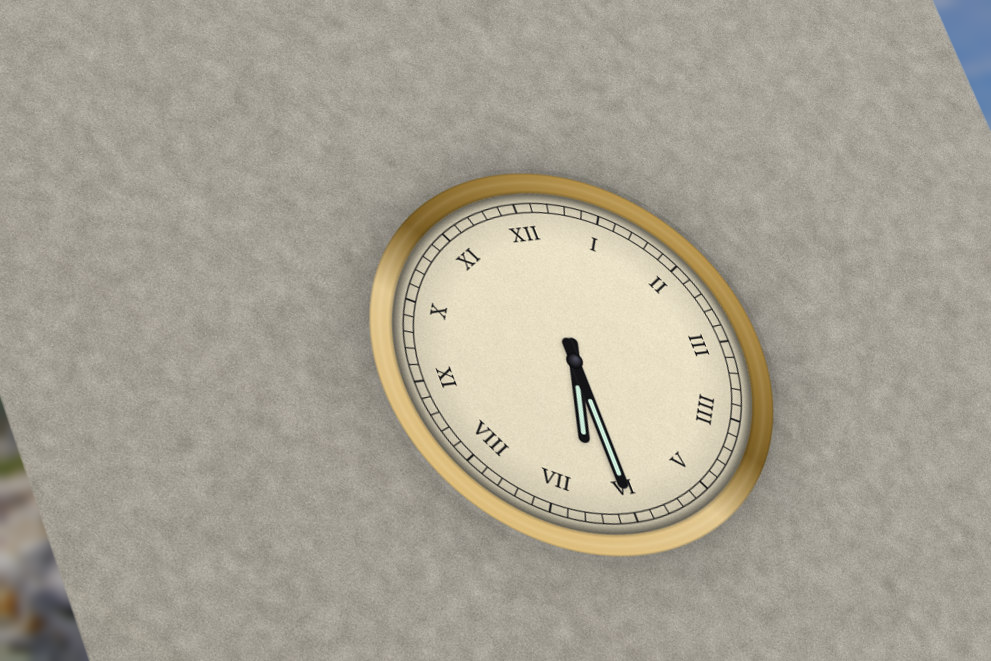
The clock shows h=6 m=30
